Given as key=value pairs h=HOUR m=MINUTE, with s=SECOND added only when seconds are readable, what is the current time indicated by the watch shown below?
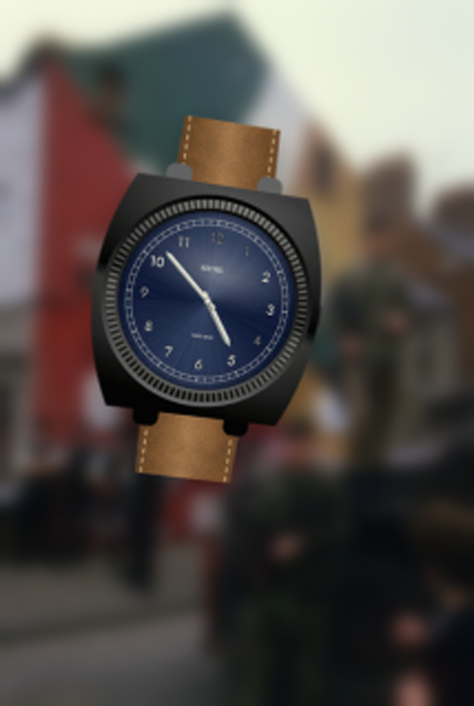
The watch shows h=4 m=52
